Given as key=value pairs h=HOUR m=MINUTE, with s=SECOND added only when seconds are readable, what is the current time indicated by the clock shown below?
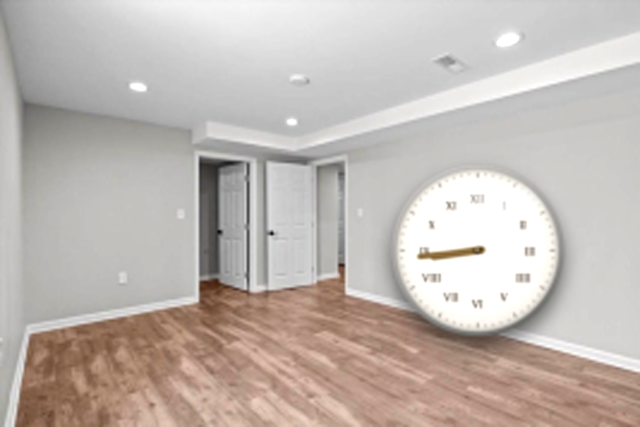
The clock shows h=8 m=44
